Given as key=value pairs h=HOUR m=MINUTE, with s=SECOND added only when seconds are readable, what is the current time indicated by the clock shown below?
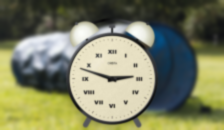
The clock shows h=2 m=48
